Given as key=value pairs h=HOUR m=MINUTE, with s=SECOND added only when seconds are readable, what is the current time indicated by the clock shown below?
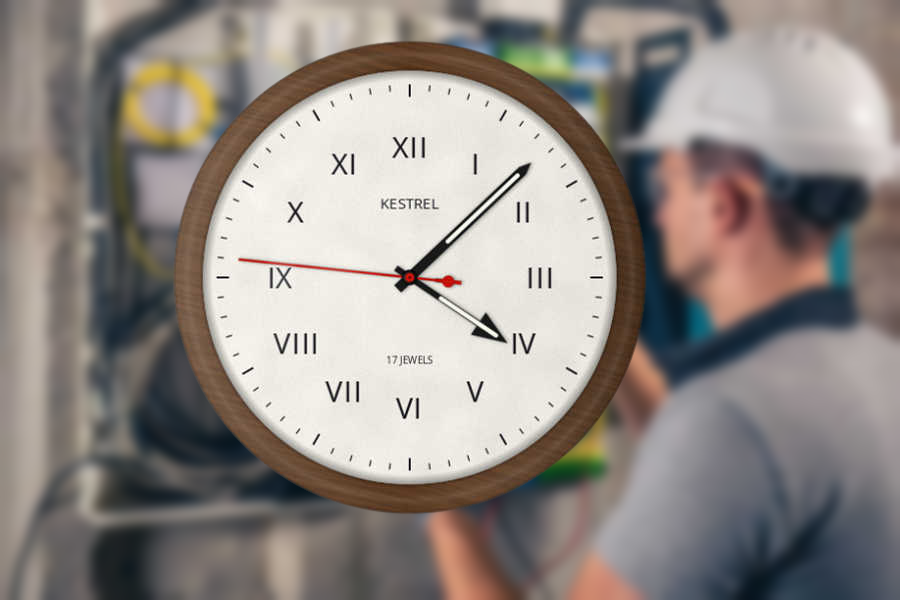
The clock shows h=4 m=7 s=46
